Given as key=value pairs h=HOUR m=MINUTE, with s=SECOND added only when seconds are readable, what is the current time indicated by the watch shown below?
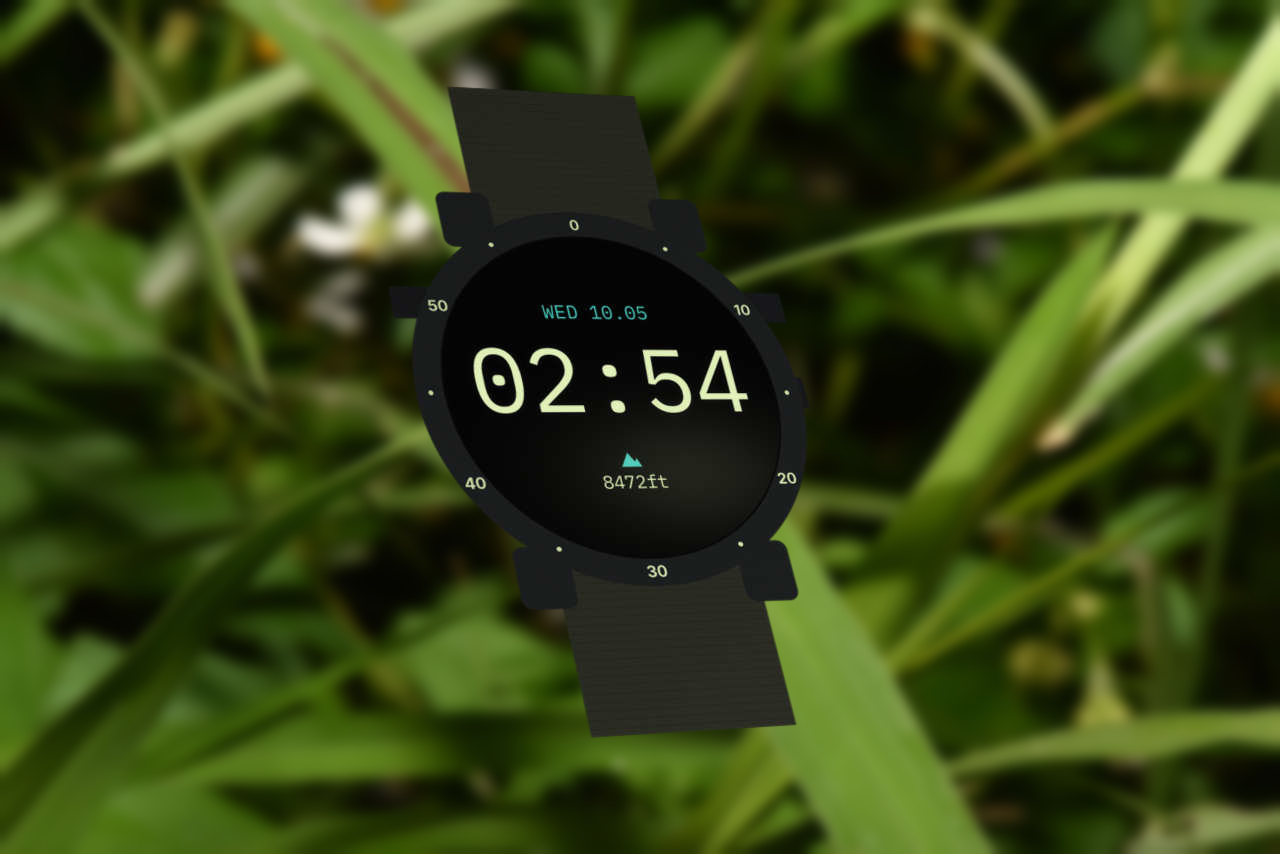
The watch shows h=2 m=54
